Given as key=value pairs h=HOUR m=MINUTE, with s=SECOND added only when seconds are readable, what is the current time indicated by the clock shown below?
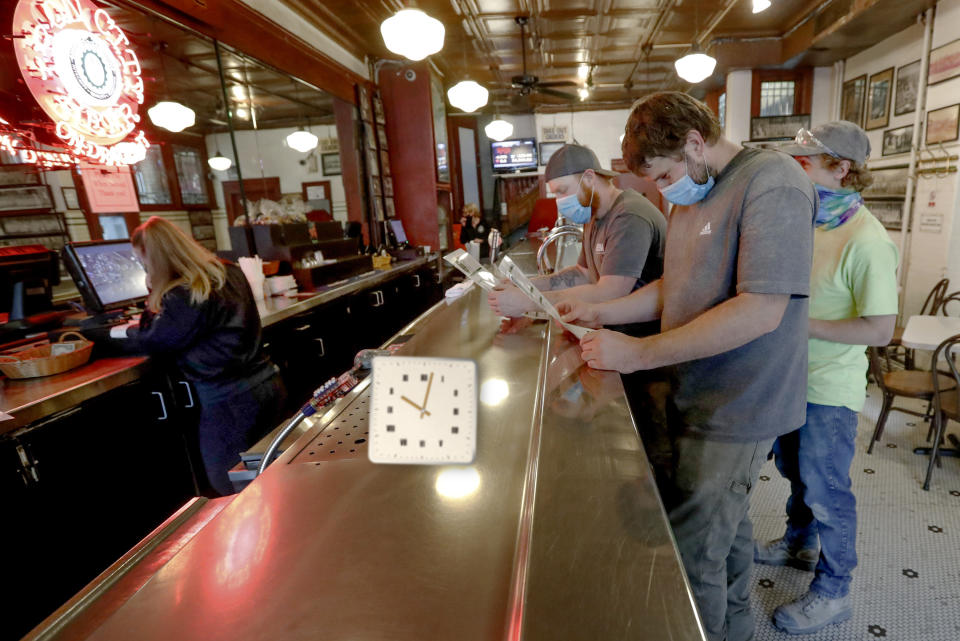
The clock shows h=10 m=2
